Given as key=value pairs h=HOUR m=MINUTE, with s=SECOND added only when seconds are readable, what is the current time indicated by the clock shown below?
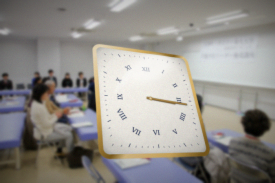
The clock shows h=3 m=16
